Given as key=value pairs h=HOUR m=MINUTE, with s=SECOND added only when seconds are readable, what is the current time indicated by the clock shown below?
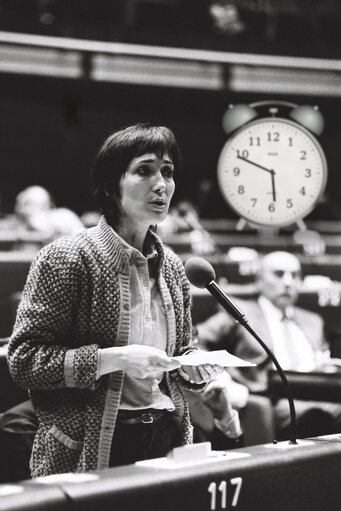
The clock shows h=5 m=49
